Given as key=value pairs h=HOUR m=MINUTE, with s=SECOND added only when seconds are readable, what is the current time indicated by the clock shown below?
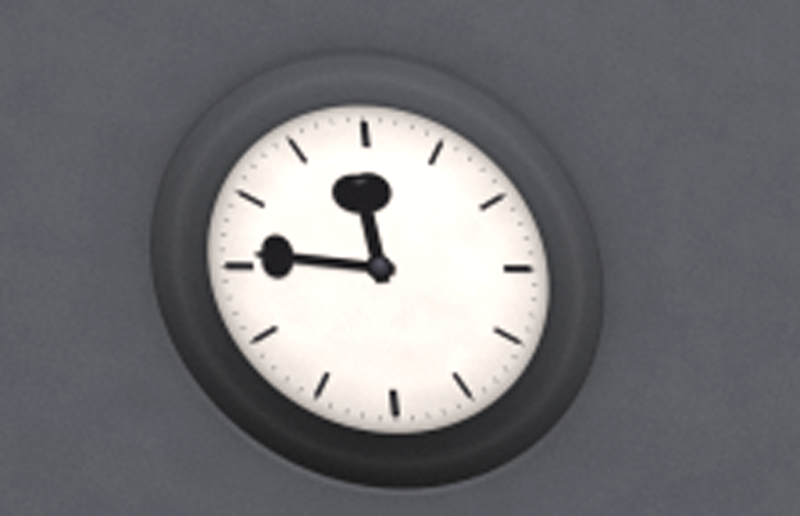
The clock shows h=11 m=46
